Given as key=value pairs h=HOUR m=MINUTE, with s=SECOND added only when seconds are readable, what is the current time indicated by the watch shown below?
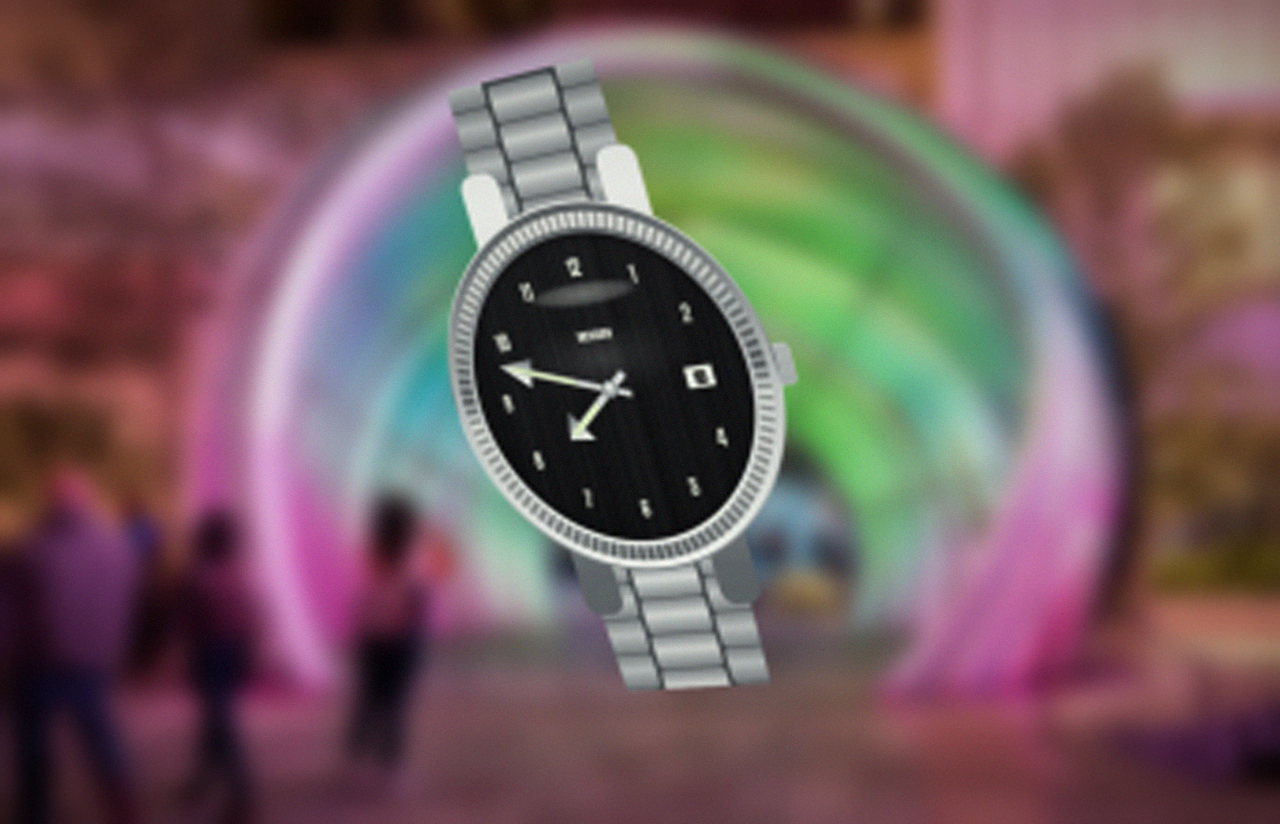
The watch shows h=7 m=48
